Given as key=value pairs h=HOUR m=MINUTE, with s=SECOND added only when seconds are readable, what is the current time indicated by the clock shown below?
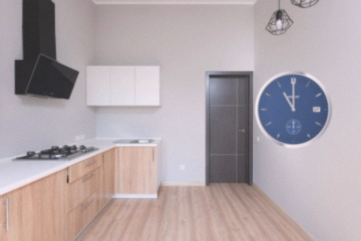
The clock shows h=11 m=0
